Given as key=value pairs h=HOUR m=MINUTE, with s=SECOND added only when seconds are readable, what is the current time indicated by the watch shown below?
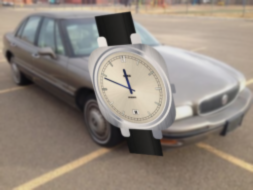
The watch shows h=11 m=49
